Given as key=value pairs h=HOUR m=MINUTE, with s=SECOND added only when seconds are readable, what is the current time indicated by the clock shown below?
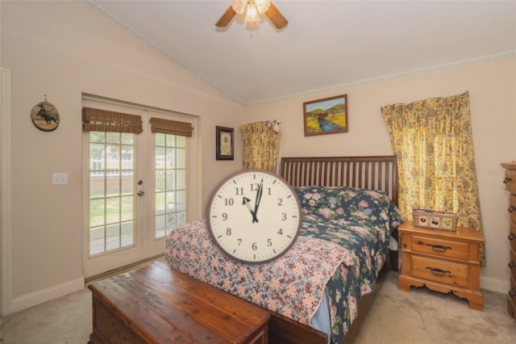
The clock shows h=11 m=2
